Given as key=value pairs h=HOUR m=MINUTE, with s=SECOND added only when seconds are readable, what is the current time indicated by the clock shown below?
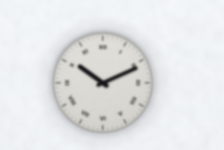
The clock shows h=10 m=11
